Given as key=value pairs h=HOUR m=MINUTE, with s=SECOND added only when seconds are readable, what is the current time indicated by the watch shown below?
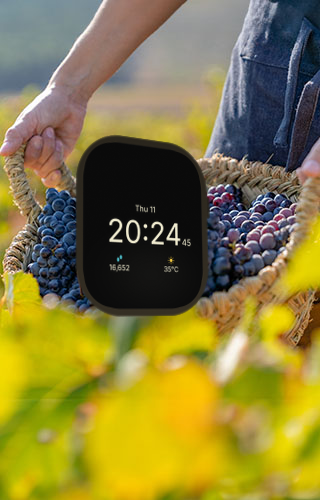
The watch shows h=20 m=24 s=45
